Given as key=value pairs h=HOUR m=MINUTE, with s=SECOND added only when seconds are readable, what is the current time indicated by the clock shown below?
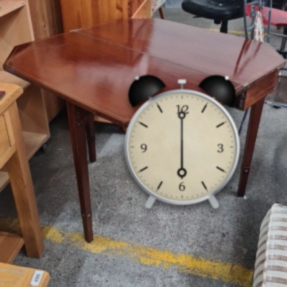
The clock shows h=6 m=0
